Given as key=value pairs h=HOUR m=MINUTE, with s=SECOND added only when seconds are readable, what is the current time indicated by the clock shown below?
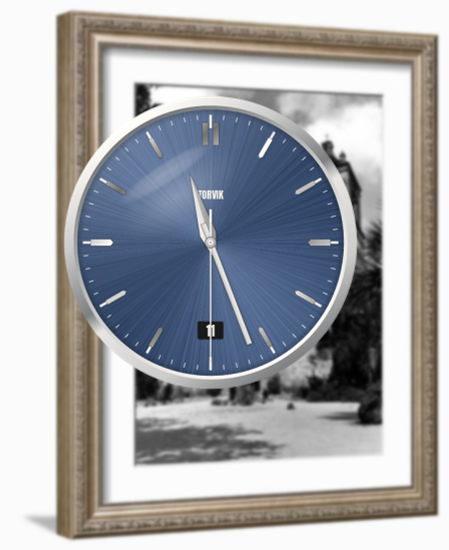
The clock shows h=11 m=26 s=30
